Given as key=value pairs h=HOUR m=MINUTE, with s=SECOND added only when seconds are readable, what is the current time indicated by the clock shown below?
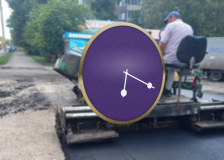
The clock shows h=6 m=19
